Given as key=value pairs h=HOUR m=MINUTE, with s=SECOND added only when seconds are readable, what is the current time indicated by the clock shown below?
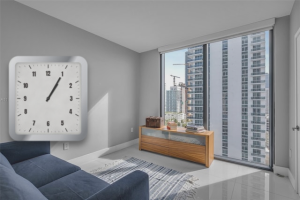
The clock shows h=1 m=5
